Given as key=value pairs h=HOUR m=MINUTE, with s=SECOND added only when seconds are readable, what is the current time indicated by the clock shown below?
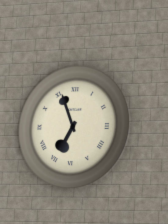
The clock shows h=6 m=56
